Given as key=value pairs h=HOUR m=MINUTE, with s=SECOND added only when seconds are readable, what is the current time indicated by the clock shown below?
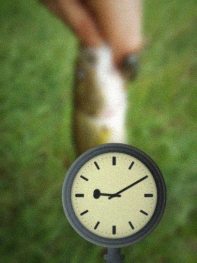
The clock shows h=9 m=10
